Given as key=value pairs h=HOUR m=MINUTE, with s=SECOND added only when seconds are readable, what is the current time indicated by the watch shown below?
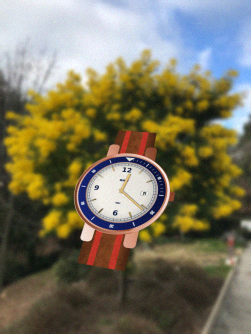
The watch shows h=12 m=21
